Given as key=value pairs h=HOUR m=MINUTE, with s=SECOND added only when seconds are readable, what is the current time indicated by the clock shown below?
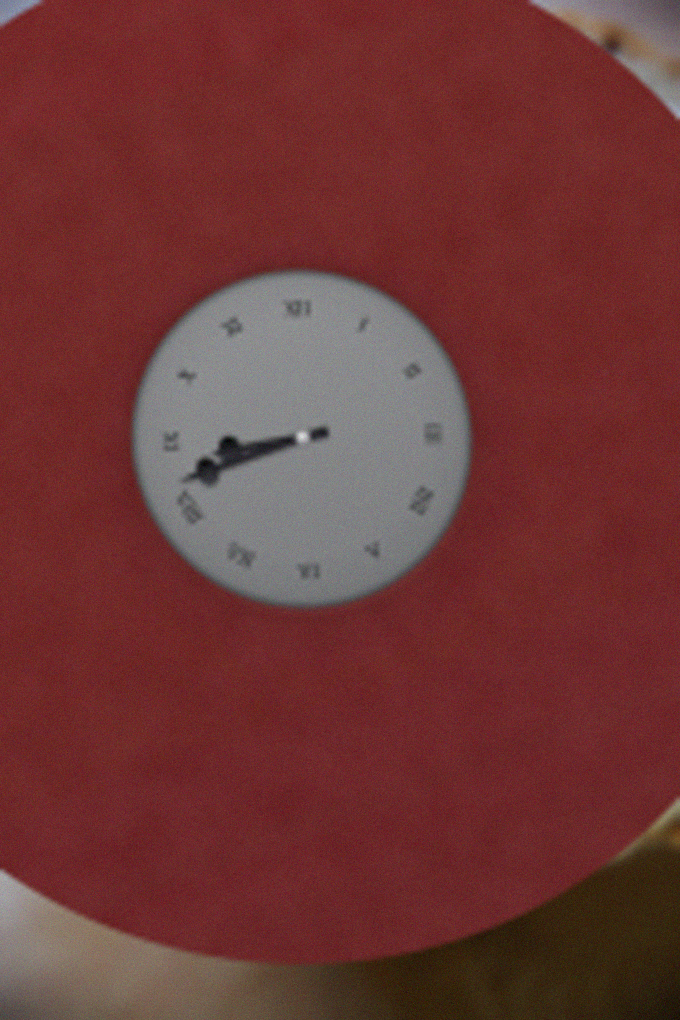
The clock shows h=8 m=42
